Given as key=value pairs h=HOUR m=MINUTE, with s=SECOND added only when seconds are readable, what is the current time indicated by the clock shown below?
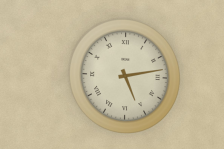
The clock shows h=5 m=13
